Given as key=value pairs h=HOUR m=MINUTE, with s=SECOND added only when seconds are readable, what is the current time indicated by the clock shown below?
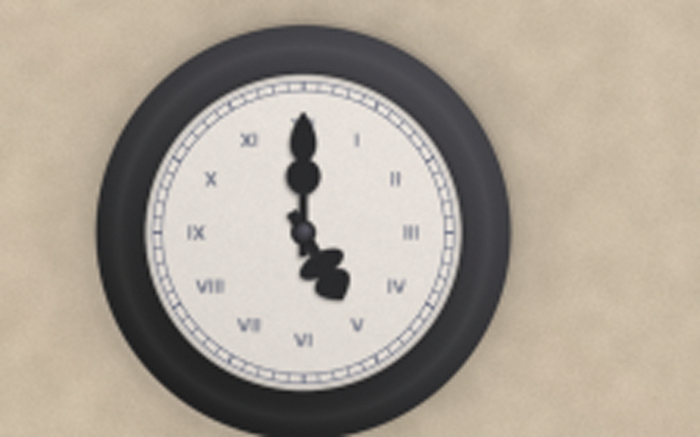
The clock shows h=5 m=0
